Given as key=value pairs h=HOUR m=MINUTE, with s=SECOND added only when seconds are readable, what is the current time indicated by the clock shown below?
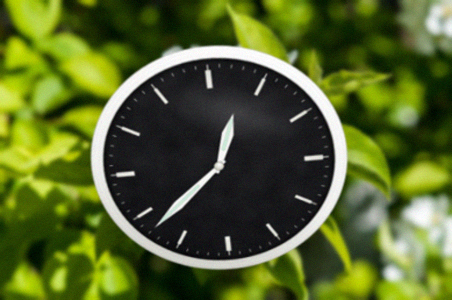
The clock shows h=12 m=38
